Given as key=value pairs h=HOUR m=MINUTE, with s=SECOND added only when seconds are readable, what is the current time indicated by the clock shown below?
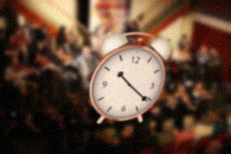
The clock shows h=10 m=21
